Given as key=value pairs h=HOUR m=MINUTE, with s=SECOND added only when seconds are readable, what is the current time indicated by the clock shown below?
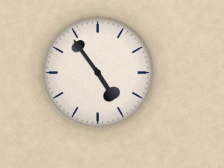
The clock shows h=4 m=54
